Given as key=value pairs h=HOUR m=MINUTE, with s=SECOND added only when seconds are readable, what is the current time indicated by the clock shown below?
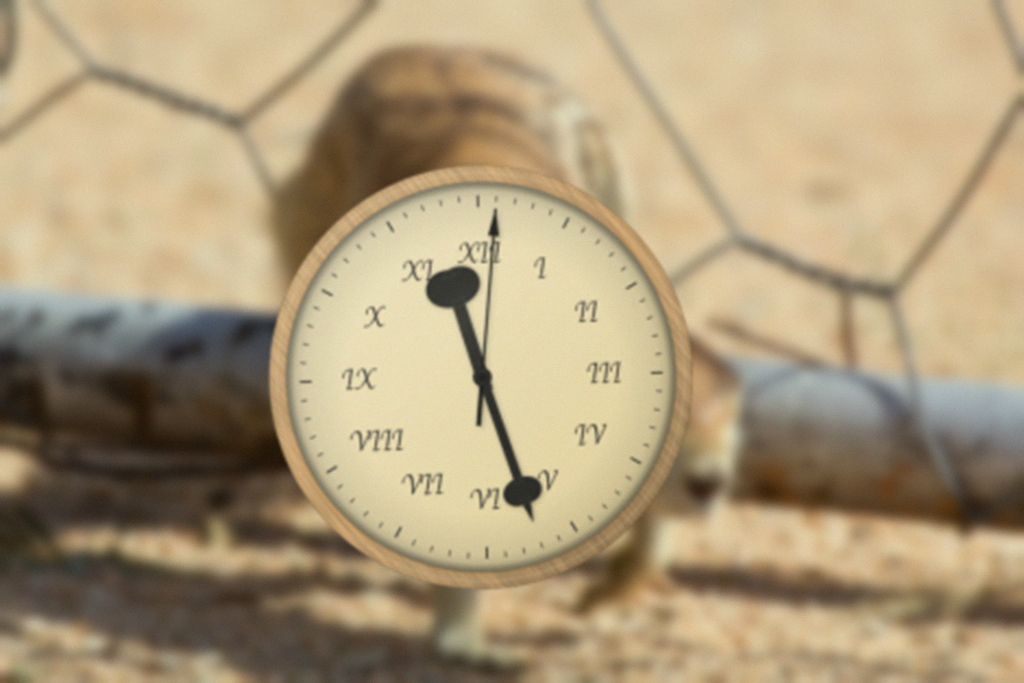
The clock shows h=11 m=27 s=1
